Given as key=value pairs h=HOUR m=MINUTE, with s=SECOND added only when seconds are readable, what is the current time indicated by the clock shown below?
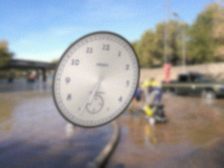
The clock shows h=6 m=34
